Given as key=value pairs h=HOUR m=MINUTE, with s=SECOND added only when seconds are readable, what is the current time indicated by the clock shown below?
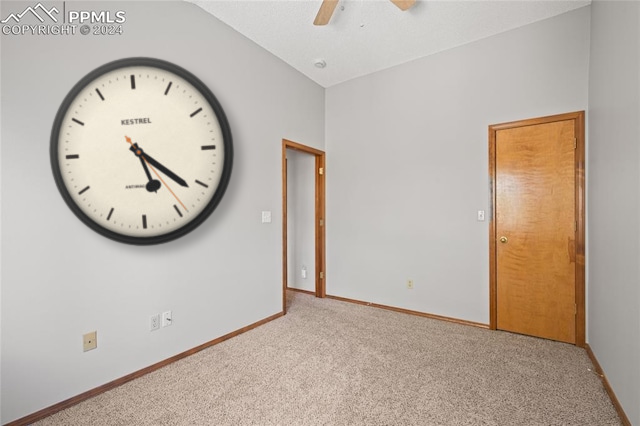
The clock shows h=5 m=21 s=24
